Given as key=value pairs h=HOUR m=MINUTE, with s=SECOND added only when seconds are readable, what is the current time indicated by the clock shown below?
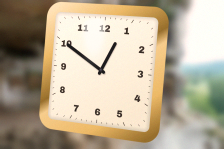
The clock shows h=12 m=50
